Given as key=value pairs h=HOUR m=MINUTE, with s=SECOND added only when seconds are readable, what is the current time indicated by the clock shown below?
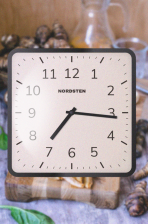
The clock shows h=7 m=16
